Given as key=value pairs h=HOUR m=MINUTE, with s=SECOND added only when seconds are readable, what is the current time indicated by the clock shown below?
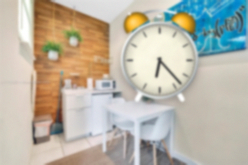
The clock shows h=6 m=23
